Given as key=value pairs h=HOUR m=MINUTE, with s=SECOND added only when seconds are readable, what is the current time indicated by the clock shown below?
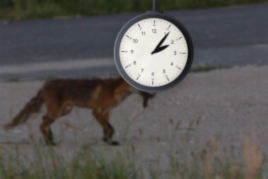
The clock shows h=2 m=6
